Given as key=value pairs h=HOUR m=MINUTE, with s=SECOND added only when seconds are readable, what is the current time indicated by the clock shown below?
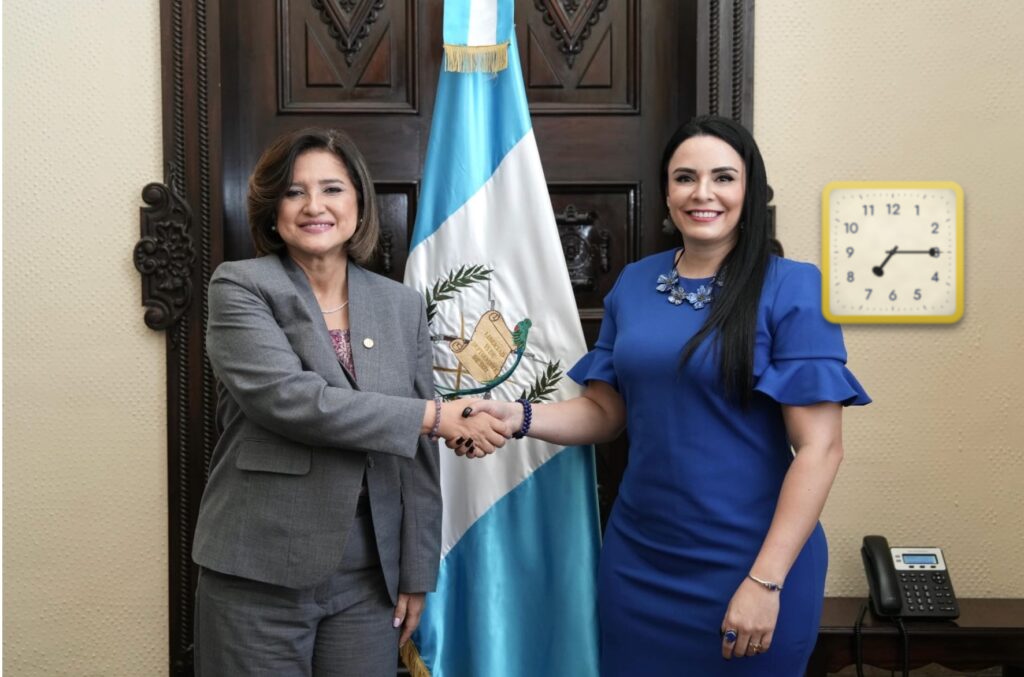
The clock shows h=7 m=15
